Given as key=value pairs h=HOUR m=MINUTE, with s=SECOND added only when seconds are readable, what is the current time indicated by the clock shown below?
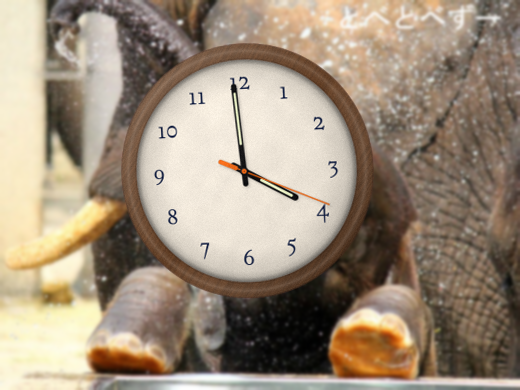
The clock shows h=3 m=59 s=19
